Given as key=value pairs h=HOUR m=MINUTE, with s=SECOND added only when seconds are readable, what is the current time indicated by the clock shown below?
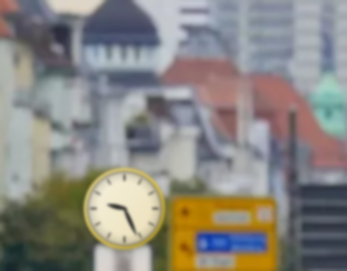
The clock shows h=9 m=26
